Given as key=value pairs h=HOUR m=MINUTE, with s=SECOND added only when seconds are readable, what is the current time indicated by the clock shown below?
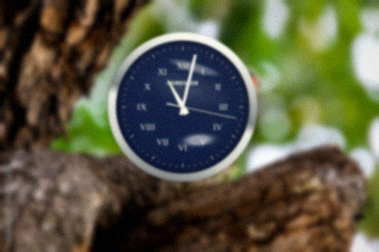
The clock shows h=11 m=2 s=17
